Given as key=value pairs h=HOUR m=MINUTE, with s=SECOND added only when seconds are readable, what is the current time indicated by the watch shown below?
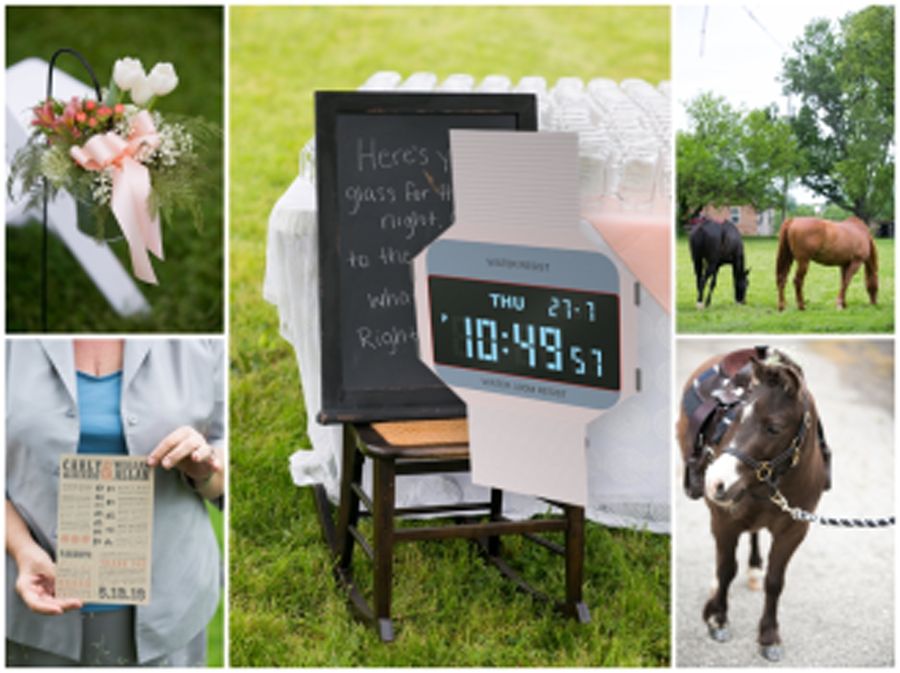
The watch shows h=10 m=49 s=57
